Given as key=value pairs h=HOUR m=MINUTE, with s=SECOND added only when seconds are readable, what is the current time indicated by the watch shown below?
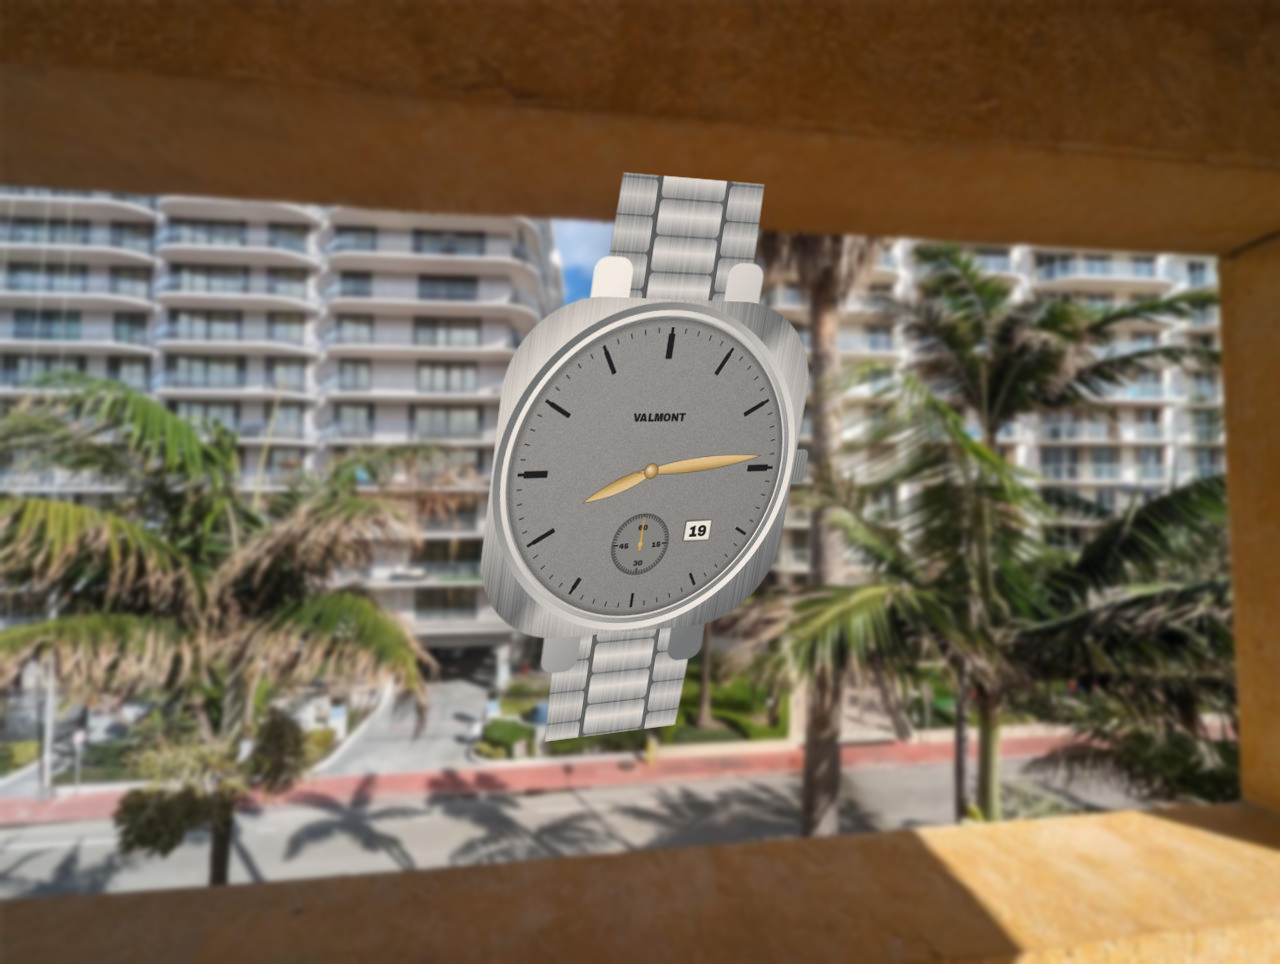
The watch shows h=8 m=14
